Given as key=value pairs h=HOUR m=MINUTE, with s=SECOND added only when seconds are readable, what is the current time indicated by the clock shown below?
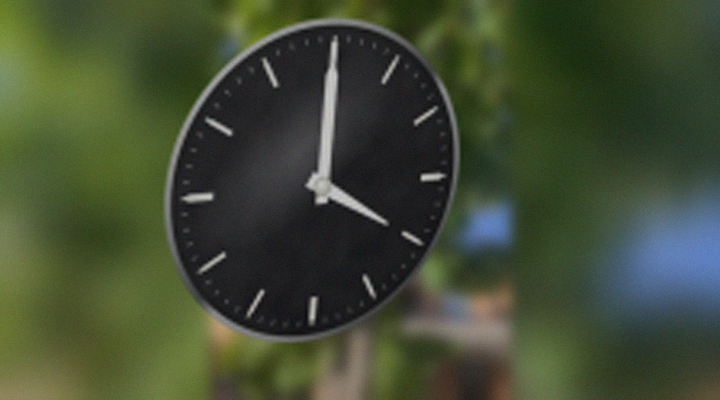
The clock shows h=4 m=0
